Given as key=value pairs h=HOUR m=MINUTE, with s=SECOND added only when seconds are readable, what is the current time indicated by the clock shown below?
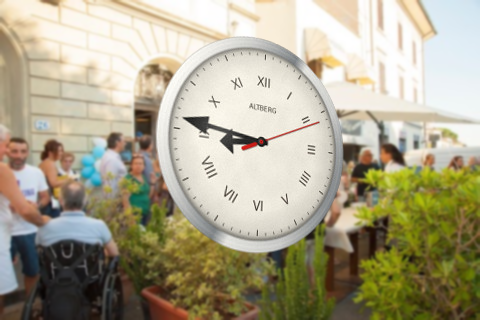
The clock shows h=8 m=46 s=11
